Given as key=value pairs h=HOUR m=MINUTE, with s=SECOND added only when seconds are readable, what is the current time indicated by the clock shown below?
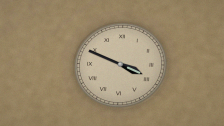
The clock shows h=3 m=49
